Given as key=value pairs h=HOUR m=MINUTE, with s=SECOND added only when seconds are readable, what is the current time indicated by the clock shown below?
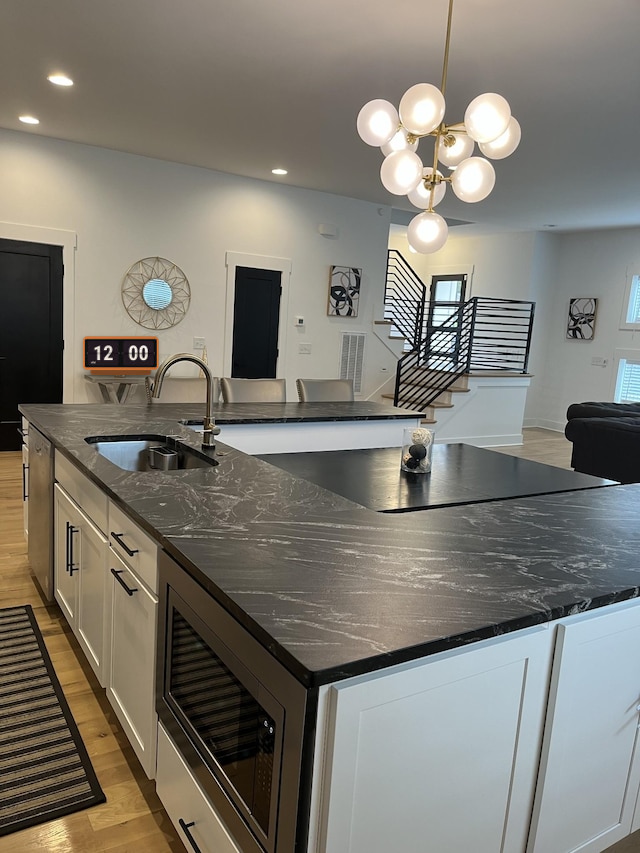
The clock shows h=12 m=0
